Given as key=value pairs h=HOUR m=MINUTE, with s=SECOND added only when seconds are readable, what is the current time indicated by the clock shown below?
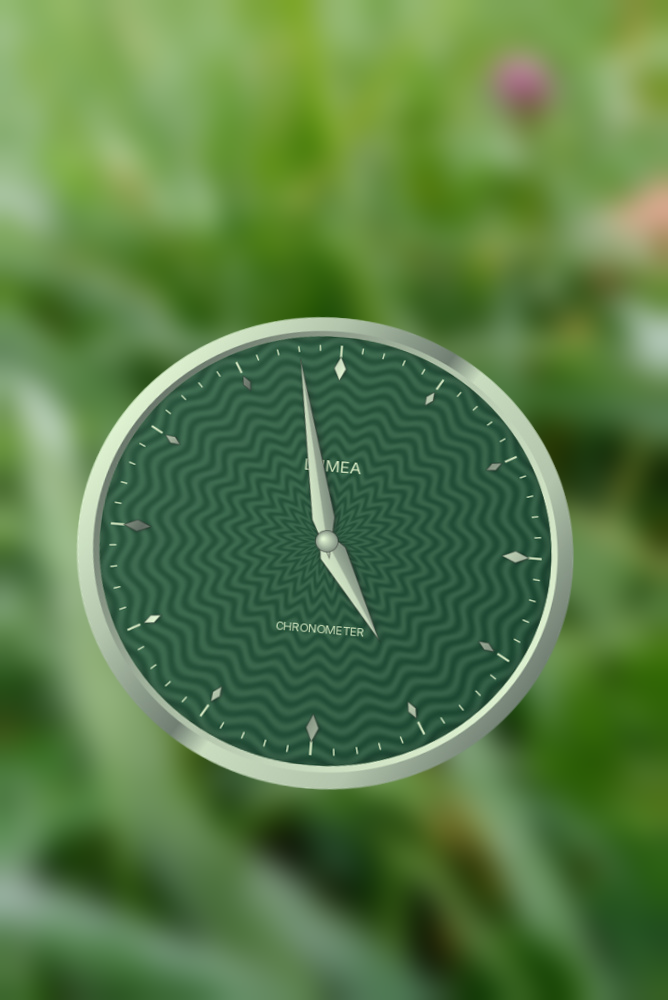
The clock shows h=4 m=58
